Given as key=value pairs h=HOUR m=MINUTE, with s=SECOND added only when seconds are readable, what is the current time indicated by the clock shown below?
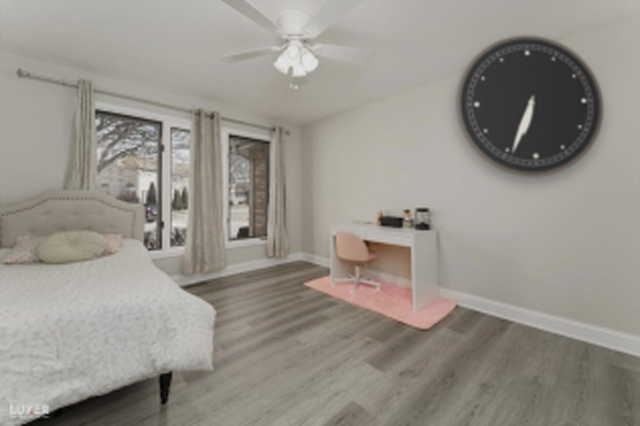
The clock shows h=6 m=34
